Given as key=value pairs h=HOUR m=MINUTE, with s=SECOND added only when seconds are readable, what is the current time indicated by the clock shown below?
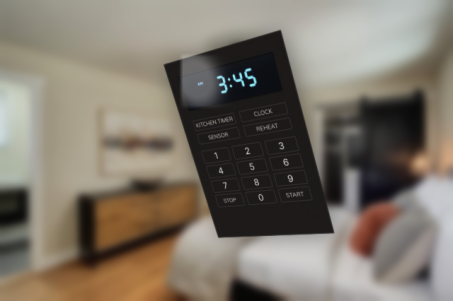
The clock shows h=3 m=45
